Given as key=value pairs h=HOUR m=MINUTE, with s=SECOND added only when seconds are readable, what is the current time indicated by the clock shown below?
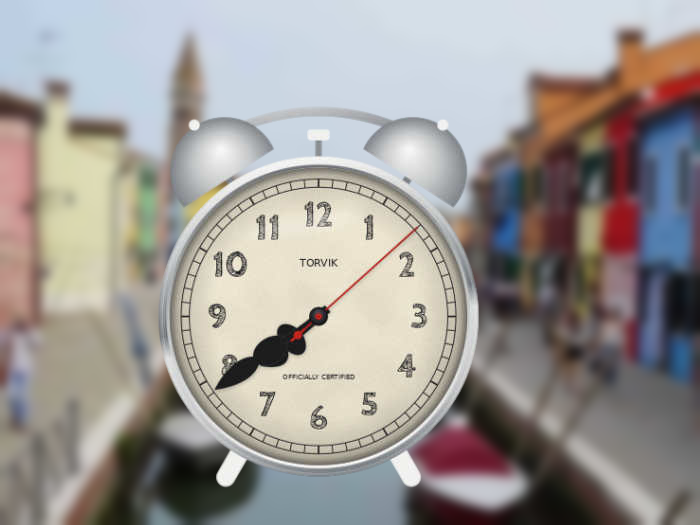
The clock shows h=7 m=39 s=8
